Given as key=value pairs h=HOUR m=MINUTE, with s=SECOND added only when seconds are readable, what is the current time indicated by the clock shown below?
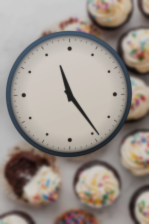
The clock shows h=11 m=24
